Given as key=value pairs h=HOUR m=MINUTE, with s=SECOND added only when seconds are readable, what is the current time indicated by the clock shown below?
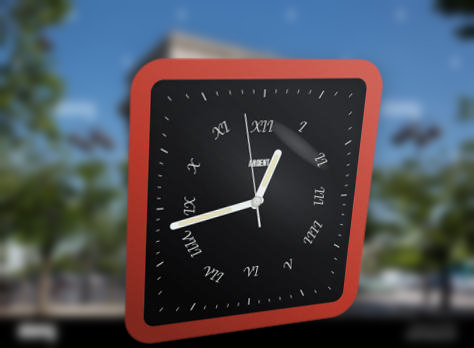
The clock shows h=12 m=42 s=58
